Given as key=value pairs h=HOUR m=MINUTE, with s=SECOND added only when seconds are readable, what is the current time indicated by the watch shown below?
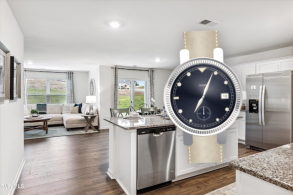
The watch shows h=7 m=4
